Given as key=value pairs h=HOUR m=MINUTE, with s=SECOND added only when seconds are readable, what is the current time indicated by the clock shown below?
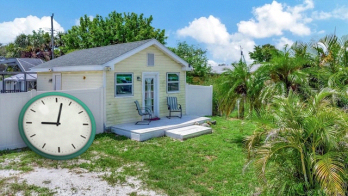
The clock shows h=9 m=2
